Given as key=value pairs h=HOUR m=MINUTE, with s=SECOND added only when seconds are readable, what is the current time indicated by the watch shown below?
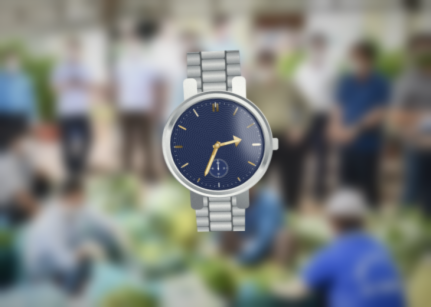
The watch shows h=2 m=34
